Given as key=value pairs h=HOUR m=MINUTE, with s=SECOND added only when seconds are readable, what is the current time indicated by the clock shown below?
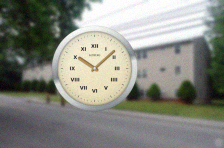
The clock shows h=10 m=8
